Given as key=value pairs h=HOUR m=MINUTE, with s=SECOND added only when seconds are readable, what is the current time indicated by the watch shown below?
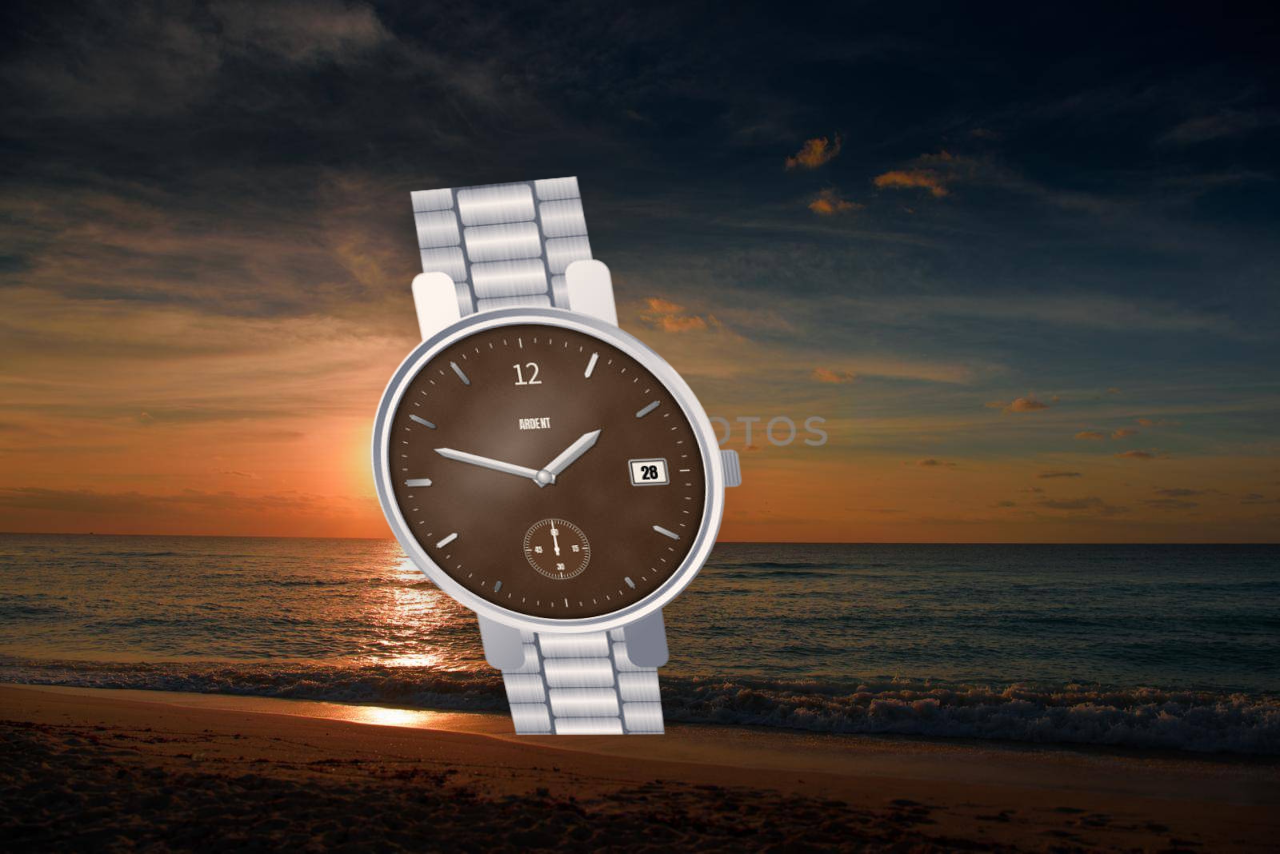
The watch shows h=1 m=48
